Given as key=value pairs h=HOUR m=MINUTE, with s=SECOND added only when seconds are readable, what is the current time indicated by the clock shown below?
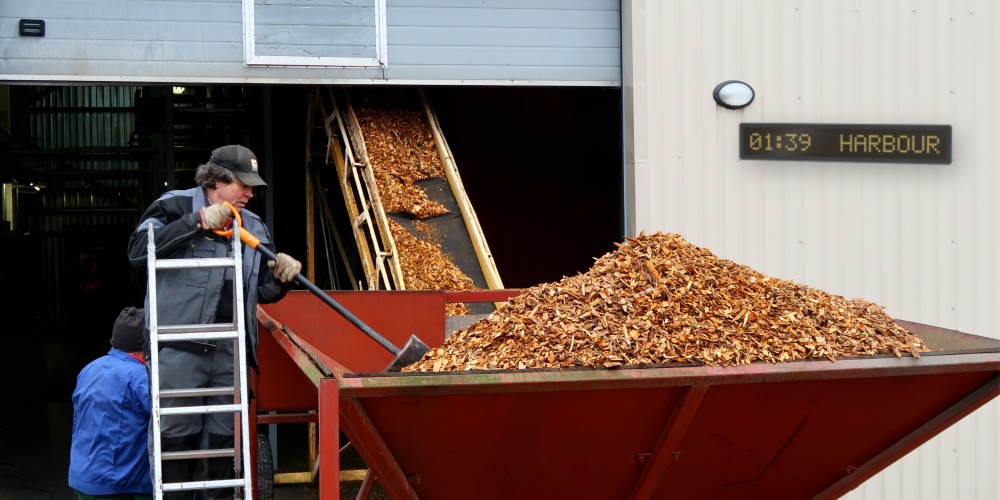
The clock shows h=1 m=39
